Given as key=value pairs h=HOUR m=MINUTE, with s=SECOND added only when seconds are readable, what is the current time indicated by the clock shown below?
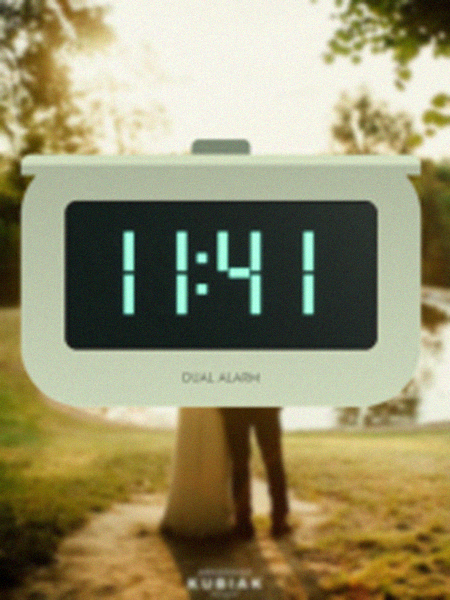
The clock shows h=11 m=41
